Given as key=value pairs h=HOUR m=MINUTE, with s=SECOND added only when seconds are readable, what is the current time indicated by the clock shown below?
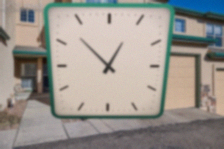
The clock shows h=12 m=53
